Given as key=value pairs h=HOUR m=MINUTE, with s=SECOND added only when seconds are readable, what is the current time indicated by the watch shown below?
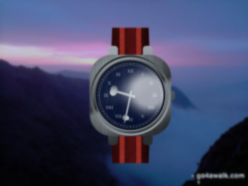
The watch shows h=9 m=32
